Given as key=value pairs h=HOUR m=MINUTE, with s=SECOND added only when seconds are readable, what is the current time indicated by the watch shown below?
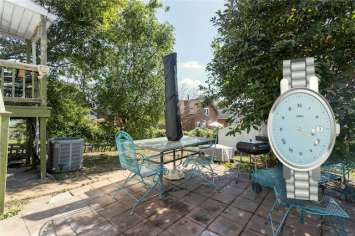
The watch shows h=3 m=21
